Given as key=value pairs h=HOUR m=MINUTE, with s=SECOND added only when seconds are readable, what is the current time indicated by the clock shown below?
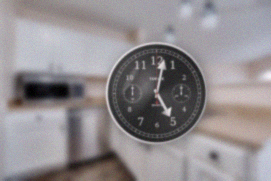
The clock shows h=5 m=2
